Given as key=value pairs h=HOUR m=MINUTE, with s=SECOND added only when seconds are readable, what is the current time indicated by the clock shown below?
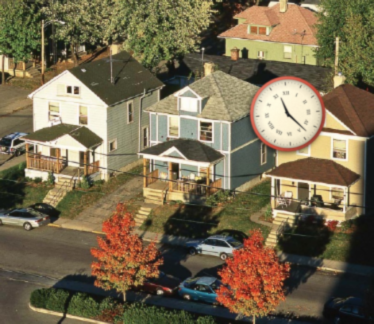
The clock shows h=11 m=23
